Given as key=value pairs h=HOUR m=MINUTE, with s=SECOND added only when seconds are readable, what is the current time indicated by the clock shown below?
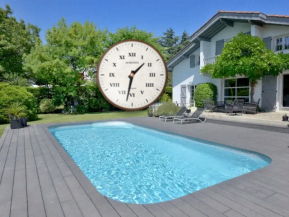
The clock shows h=1 m=32
